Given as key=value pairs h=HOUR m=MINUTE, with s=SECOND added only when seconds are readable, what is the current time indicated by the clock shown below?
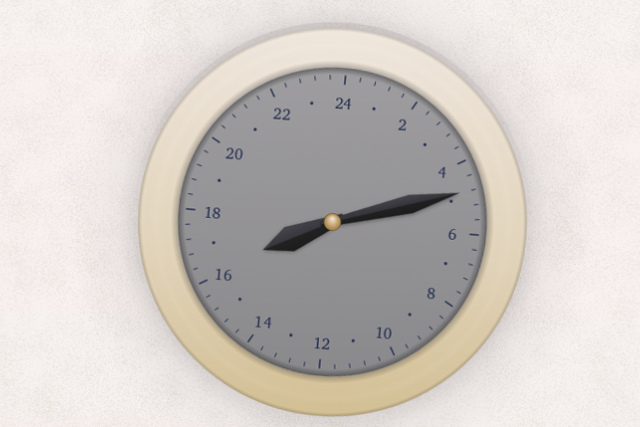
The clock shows h=16 m=12
